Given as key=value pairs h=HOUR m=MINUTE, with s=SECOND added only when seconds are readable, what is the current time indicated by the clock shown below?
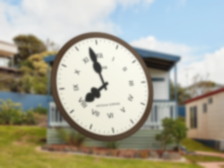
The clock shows h=7 m=58
